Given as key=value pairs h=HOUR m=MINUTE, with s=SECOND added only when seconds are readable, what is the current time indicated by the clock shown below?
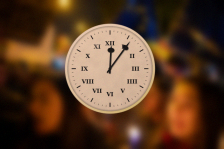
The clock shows h=12 m=6
